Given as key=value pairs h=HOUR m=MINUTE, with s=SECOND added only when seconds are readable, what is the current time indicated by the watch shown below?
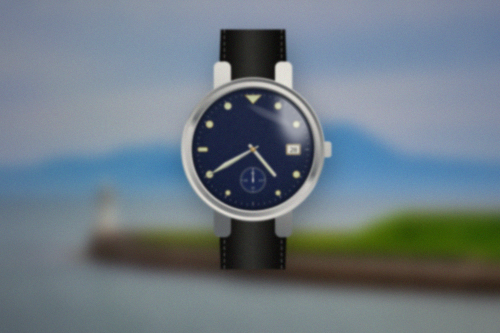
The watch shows h=4 m=40
